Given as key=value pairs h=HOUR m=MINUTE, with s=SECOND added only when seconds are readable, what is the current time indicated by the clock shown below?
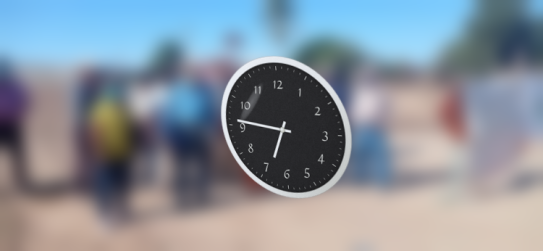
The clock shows h=6 m=46
